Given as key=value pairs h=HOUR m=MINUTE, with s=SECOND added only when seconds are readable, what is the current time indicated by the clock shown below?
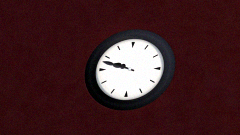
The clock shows h=9 m=48
